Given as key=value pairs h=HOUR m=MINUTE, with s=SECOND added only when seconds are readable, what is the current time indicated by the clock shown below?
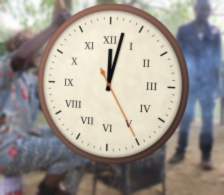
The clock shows h=12 m=2 s=25
